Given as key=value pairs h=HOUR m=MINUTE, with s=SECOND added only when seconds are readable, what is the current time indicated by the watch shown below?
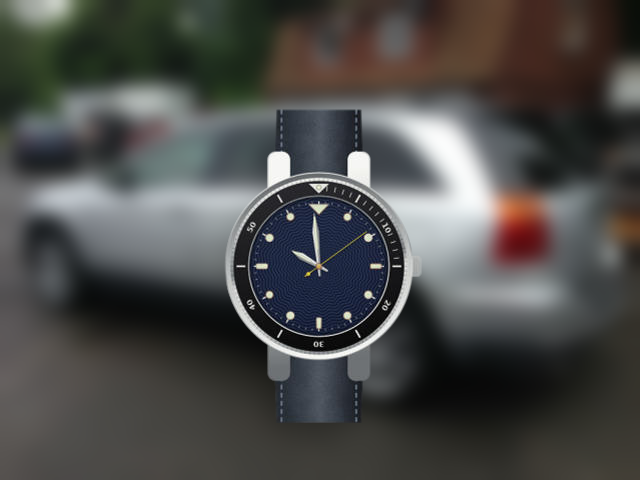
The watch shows h=9 m=59 s=9
